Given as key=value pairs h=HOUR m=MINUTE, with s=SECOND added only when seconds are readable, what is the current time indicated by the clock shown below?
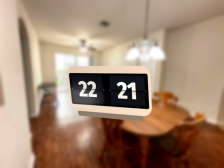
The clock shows h=22 m=21
